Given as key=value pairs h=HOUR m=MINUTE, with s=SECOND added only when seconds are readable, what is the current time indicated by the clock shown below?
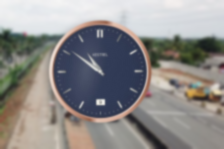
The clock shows h=10 m=51
